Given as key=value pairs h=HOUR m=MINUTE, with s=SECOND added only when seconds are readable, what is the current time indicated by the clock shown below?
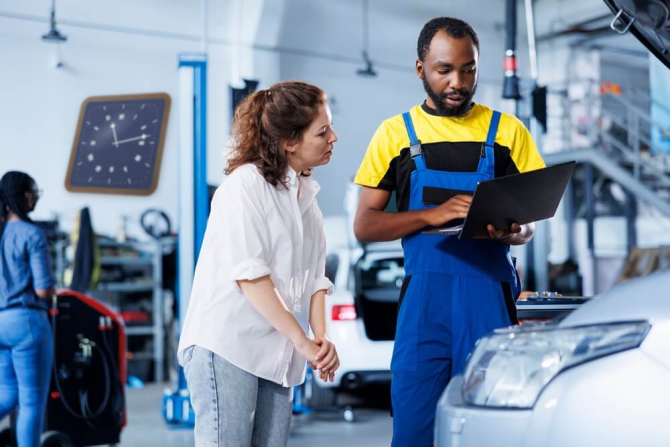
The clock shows h=11 m=13
